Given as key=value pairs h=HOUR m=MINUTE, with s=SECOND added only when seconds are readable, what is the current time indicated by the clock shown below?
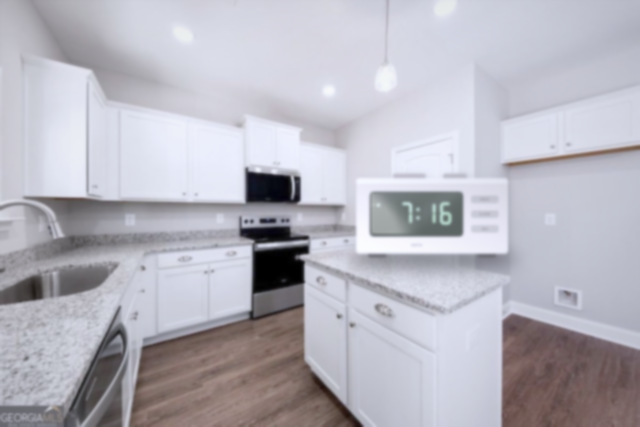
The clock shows h=7 m=16
